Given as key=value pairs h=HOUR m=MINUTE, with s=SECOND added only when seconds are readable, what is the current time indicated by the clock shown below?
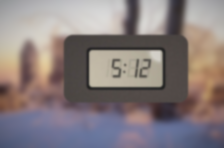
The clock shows h=5 m=12
